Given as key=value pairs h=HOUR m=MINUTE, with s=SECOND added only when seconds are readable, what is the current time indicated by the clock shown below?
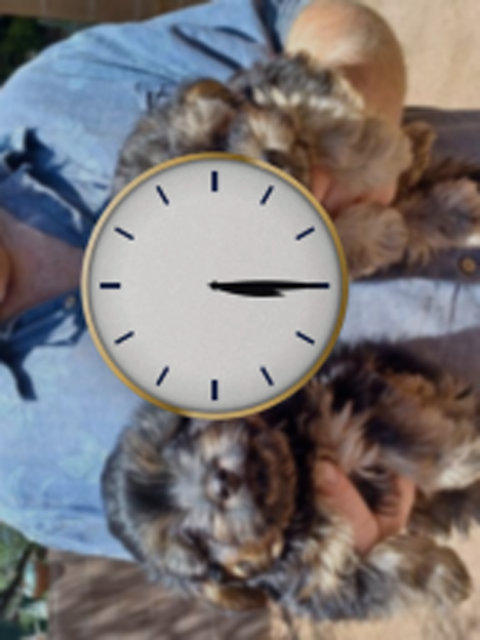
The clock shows h=3 m=15
